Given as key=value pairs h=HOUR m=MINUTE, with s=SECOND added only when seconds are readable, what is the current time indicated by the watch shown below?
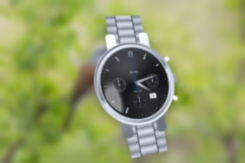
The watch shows h=4 m=13
